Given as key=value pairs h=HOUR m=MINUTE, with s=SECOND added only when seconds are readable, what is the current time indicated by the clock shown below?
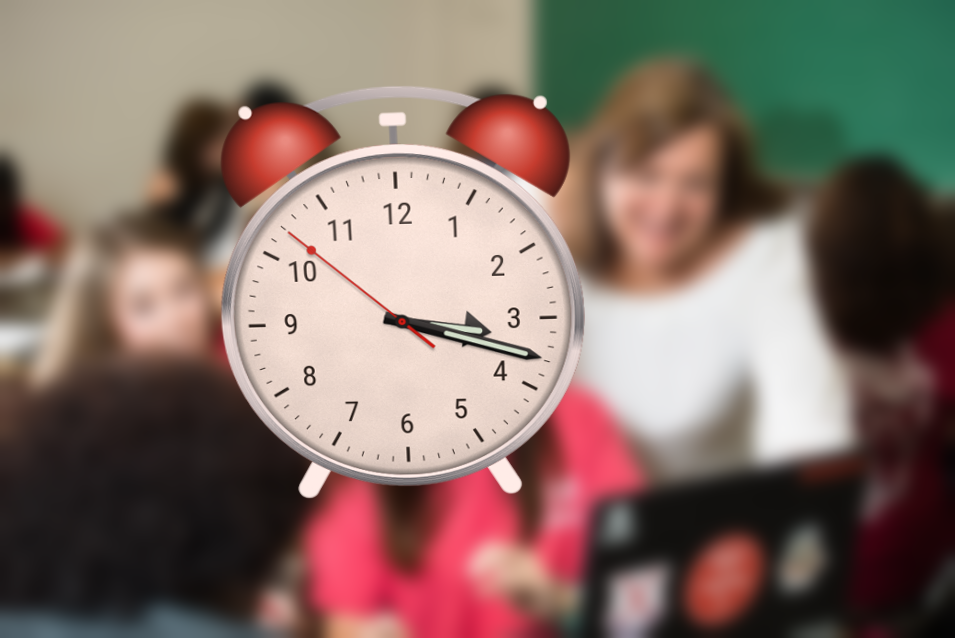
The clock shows h=3 m=17 s=52
